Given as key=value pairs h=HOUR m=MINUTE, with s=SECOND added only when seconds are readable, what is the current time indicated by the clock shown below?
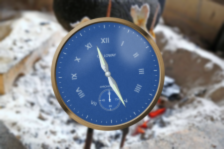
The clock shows h=11 m=26
